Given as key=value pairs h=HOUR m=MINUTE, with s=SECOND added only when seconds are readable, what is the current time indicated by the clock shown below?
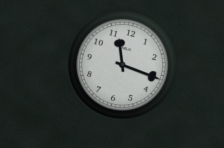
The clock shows h=11 m=16
